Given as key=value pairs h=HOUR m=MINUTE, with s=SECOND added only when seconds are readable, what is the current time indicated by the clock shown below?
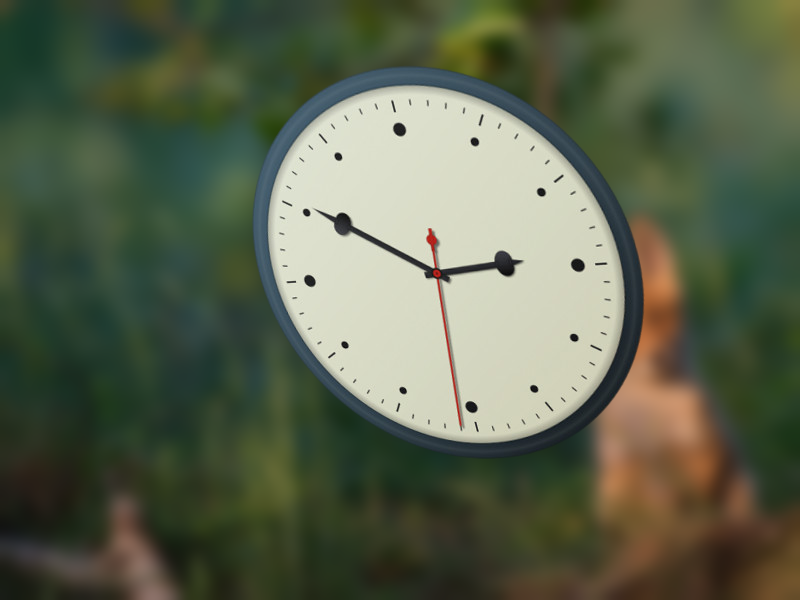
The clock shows h=2 m=50 s=31
